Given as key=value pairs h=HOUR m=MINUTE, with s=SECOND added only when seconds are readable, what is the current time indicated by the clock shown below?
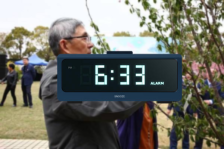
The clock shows h=6 m=33
